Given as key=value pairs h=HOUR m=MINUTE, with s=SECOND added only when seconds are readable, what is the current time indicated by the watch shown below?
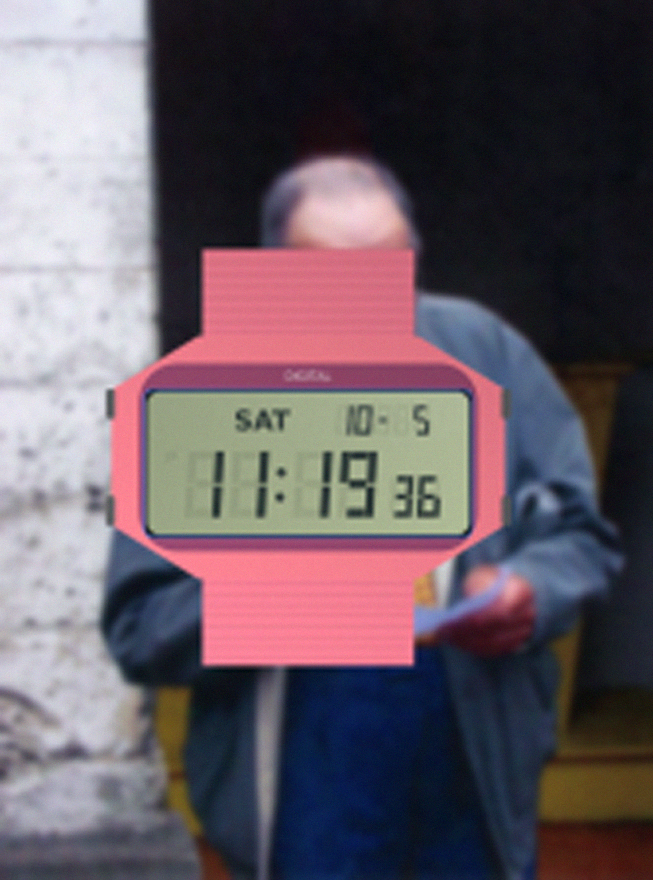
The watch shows h=11 m=19 s=36
